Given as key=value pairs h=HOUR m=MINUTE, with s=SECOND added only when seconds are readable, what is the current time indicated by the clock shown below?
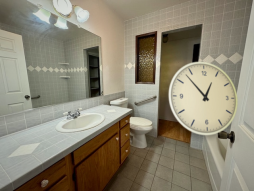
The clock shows h=12 m=53
